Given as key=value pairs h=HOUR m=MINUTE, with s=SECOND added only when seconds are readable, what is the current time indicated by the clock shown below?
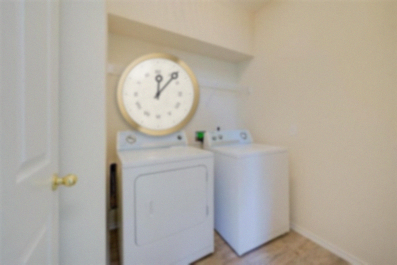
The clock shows h=12 m=7
